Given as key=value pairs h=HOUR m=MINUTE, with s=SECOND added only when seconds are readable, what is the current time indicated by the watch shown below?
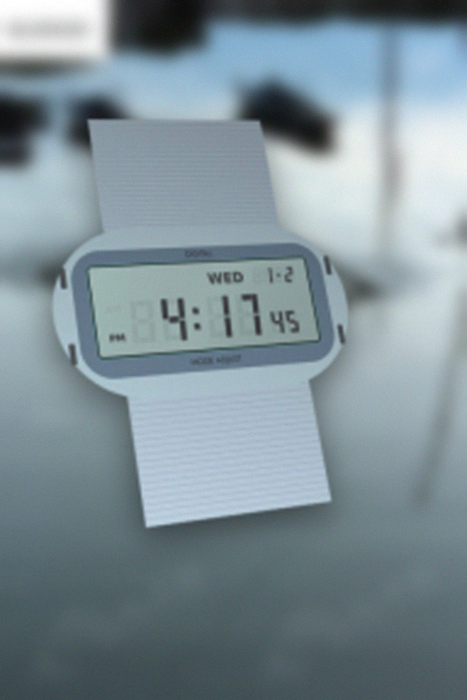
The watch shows h=4 m=17 s=45
